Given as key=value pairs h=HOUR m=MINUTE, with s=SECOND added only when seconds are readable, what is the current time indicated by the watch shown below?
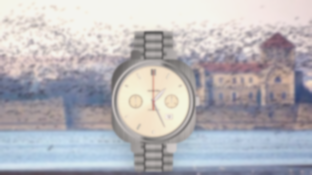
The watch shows h=1 m=26
